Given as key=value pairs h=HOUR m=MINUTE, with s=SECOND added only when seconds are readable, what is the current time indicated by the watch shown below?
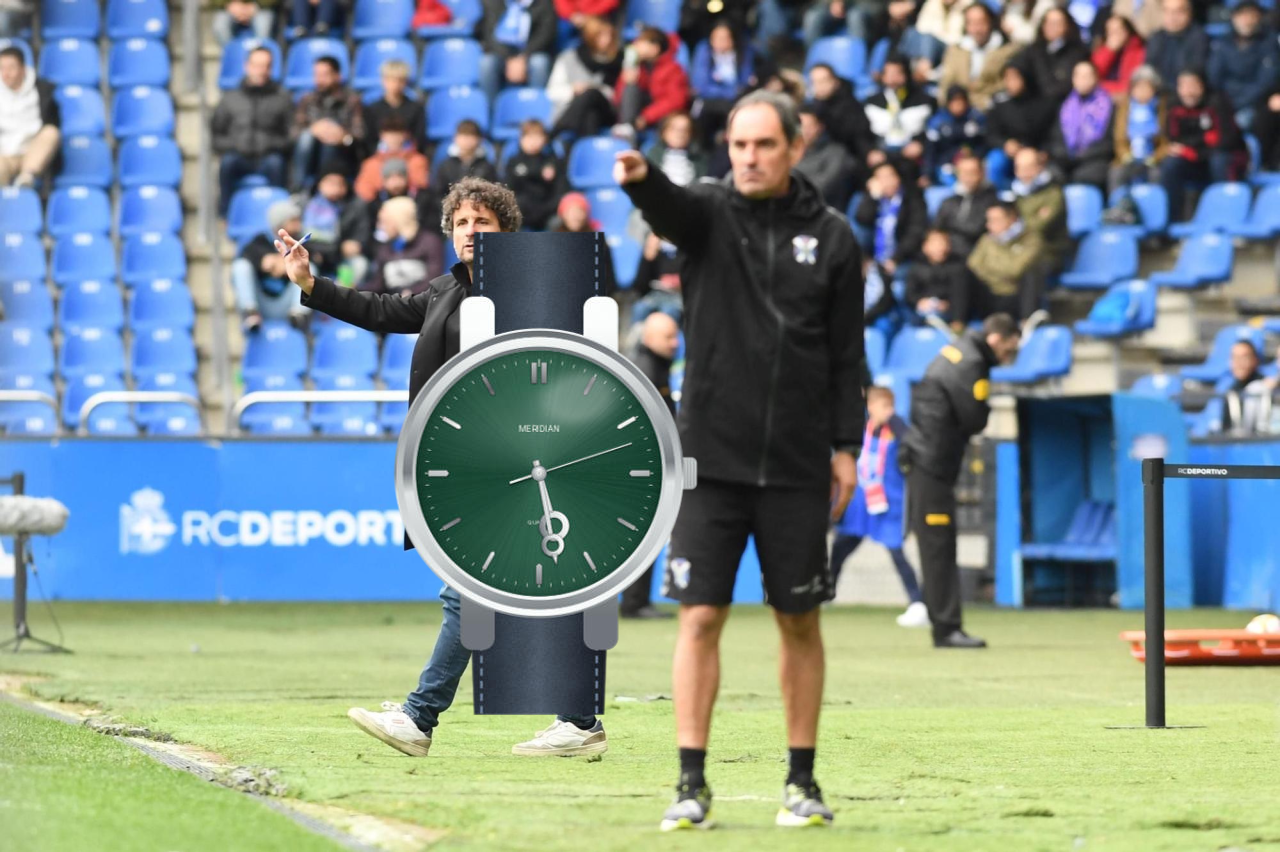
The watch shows h=5 m=28 s=12
